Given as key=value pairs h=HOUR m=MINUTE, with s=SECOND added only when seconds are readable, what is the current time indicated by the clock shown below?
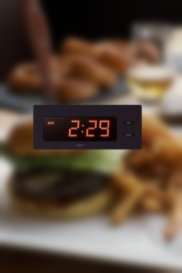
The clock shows h=2 m=29
